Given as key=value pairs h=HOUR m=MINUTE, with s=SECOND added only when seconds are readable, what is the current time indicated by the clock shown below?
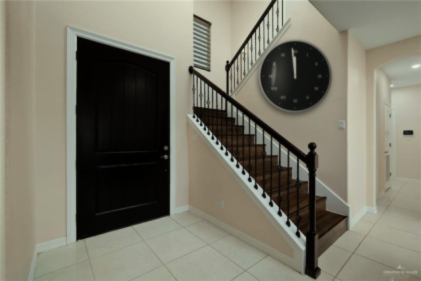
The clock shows h=11 m=59
